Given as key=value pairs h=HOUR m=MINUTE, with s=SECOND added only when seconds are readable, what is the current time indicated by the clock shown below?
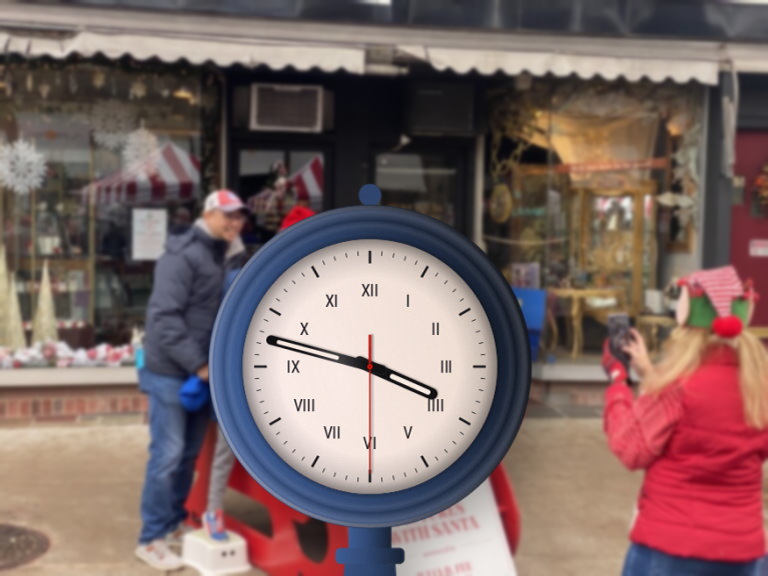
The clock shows h=3 m=47 s=30
